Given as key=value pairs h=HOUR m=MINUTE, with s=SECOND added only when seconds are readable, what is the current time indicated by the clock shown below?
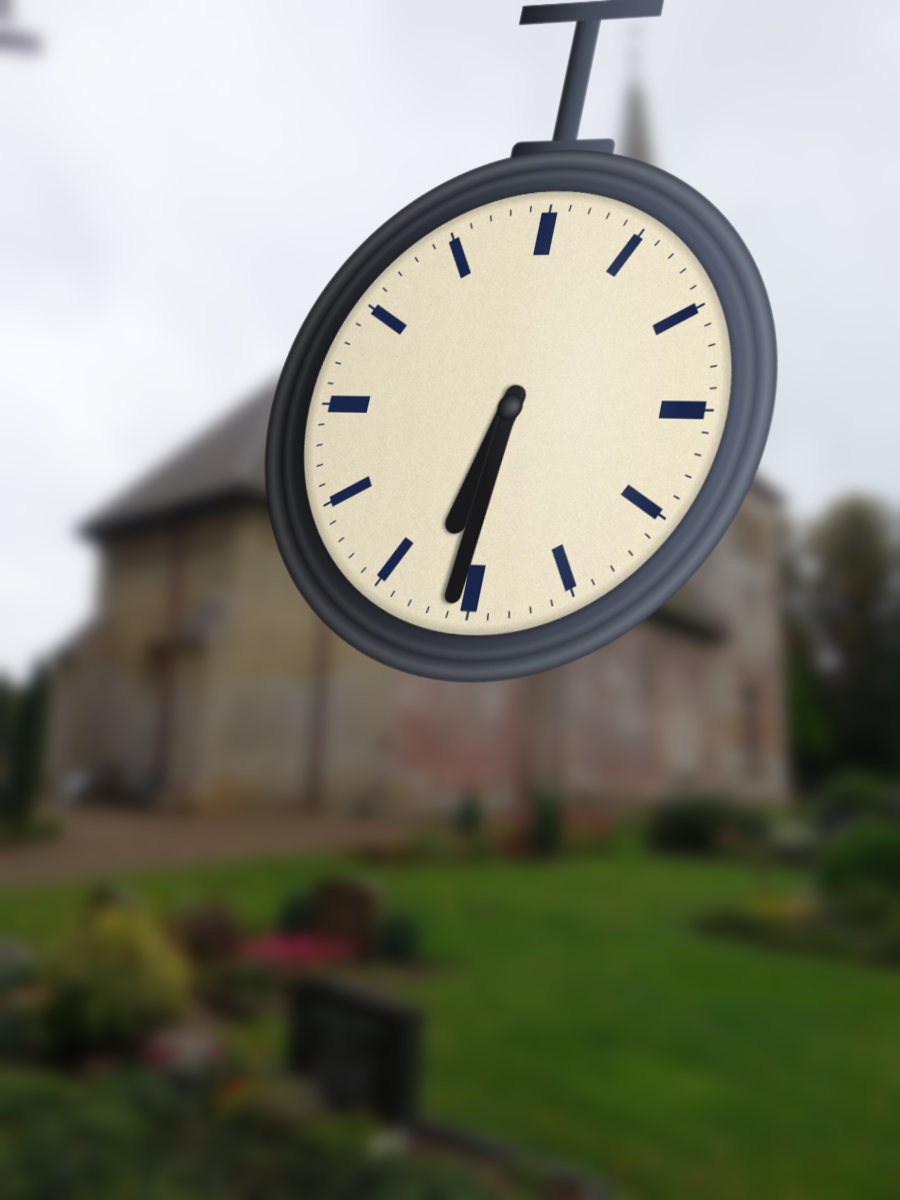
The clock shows h=6 m=31
